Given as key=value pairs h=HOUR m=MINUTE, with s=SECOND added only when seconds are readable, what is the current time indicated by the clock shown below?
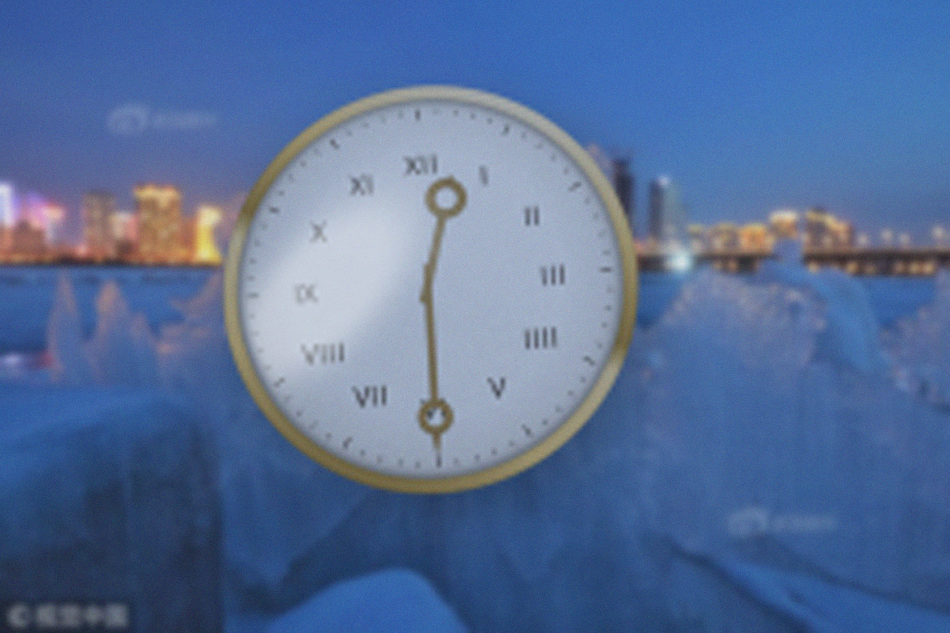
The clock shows h=12 m=30
